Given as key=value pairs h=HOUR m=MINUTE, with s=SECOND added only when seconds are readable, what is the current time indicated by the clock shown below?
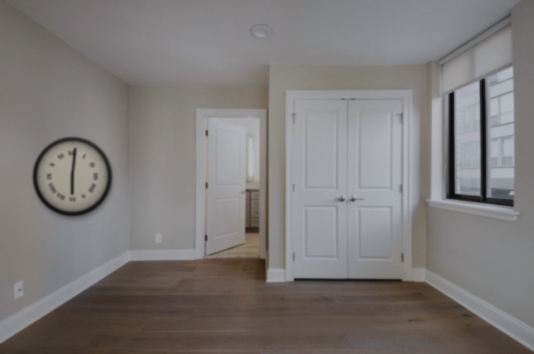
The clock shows h=6 m=1
